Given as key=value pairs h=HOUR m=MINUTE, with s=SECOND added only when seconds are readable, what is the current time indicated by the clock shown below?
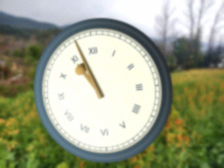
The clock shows h=10 m=57
